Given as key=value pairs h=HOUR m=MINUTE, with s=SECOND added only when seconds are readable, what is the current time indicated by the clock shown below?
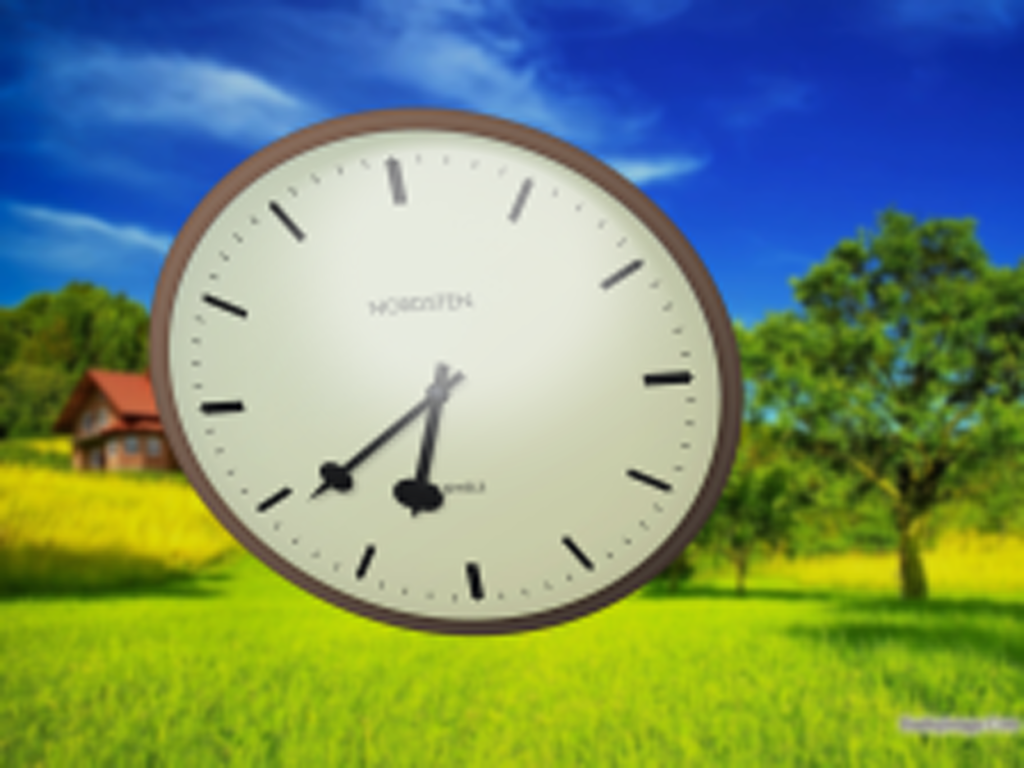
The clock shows h=6 m=39
